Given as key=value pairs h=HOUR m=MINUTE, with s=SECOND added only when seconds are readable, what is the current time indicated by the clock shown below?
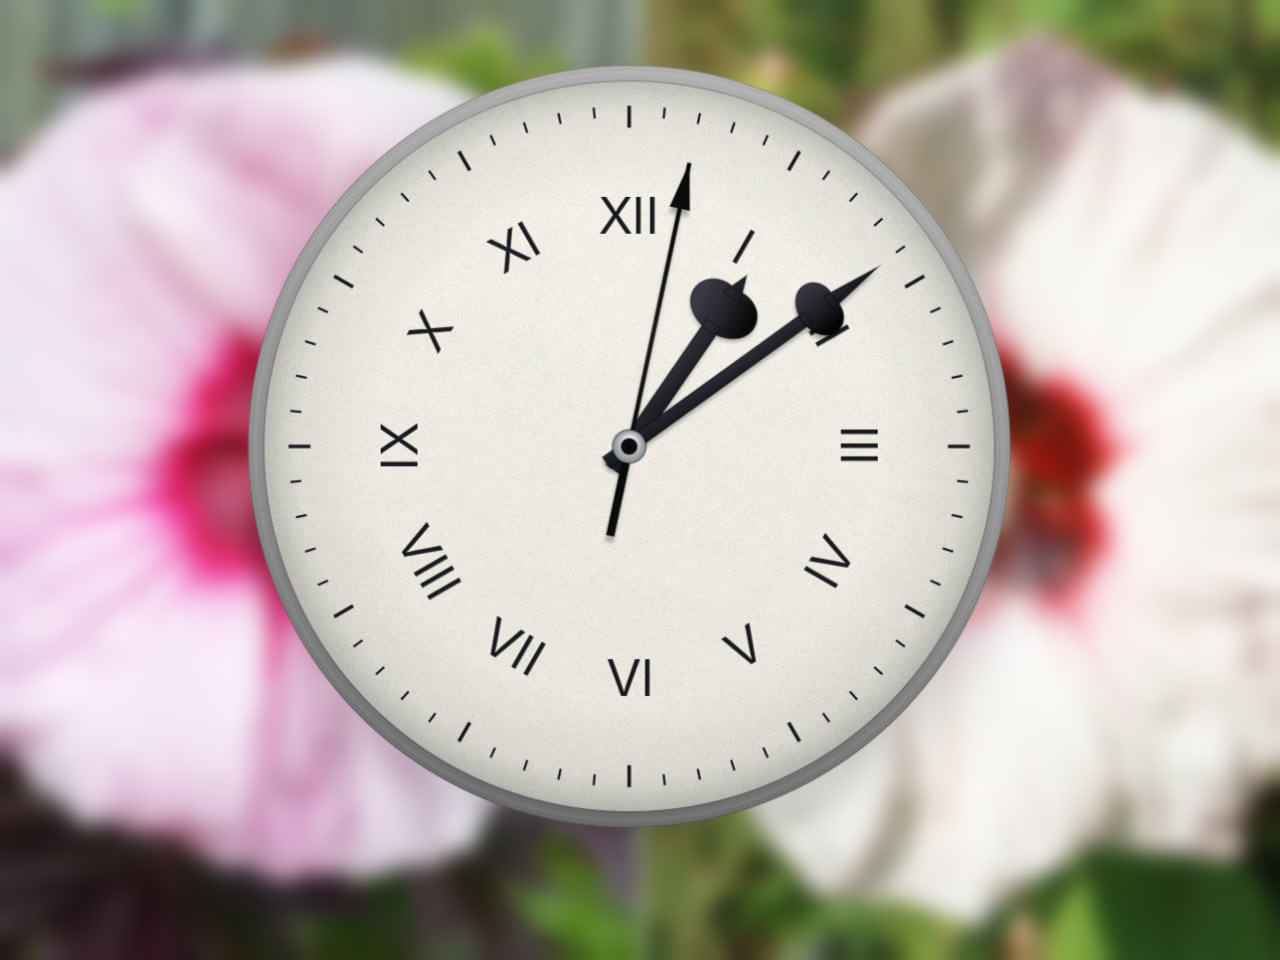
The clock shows h=1 m=9 s=2
